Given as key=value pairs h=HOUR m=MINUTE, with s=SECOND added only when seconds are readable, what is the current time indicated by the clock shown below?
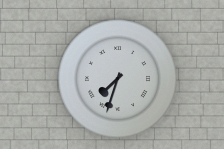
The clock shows h=7 m=33
